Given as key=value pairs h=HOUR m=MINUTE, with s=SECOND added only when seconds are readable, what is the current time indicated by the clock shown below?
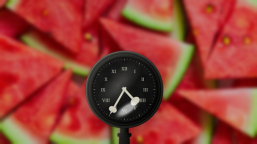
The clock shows h=4 m=35
